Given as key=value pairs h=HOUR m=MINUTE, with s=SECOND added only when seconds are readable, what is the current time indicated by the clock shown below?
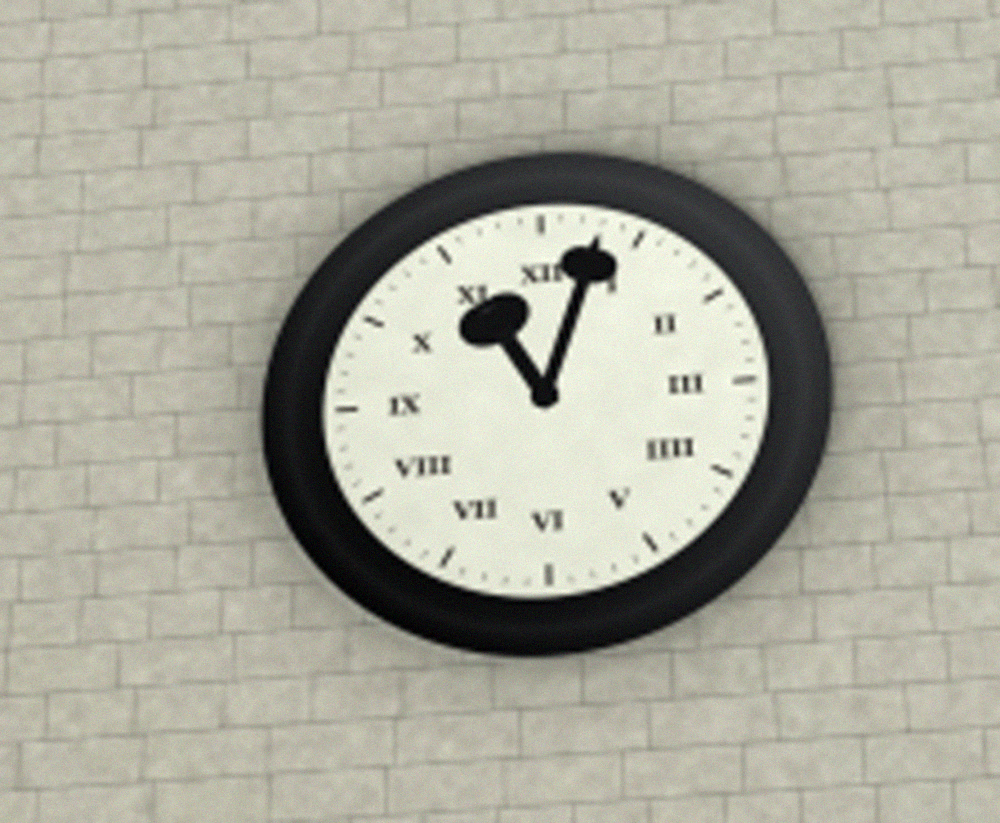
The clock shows h=11 m=3
